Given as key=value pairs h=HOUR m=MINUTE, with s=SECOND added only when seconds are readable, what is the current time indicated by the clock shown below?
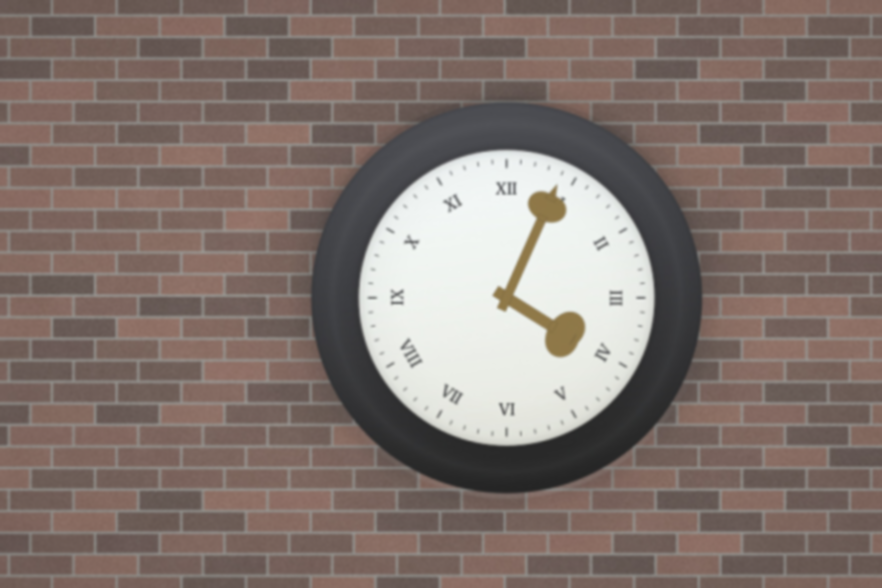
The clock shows h=4 m=4
